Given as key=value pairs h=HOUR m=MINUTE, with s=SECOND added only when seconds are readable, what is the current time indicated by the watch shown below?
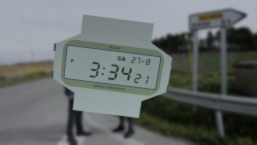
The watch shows h=3 m=34 s=21
